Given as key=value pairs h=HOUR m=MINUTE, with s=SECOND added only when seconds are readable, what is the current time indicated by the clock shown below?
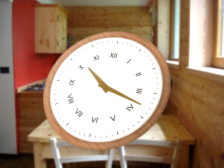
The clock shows h=10 m=18
